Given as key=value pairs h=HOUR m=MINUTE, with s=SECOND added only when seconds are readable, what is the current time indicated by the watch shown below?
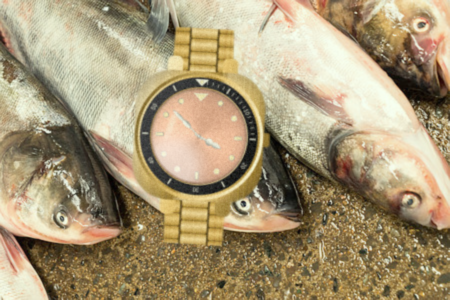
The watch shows h=3 m=52
